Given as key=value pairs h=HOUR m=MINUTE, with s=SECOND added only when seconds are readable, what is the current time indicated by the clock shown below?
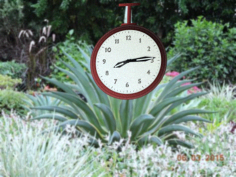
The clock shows h=8 m=14
